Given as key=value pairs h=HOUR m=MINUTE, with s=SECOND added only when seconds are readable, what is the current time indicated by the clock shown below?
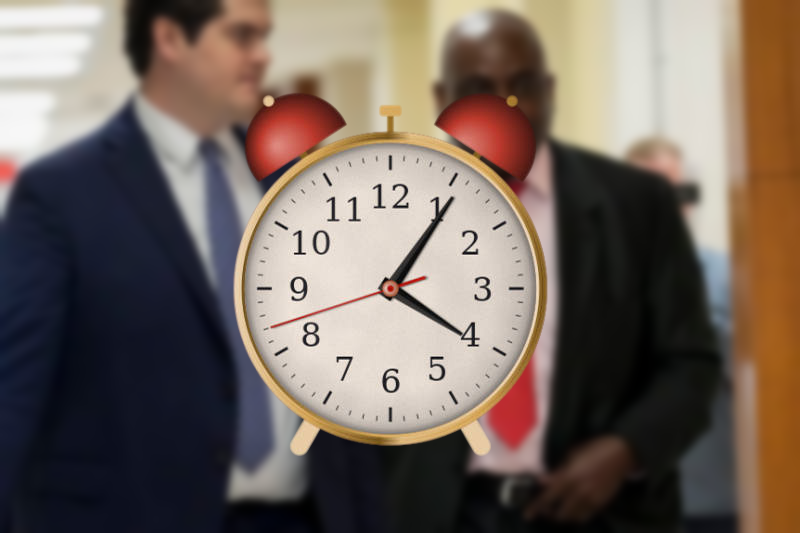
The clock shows h=4 m=5 s=42
